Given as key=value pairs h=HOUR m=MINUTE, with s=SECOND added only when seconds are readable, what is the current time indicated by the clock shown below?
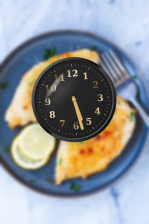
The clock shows h=5 m=28
